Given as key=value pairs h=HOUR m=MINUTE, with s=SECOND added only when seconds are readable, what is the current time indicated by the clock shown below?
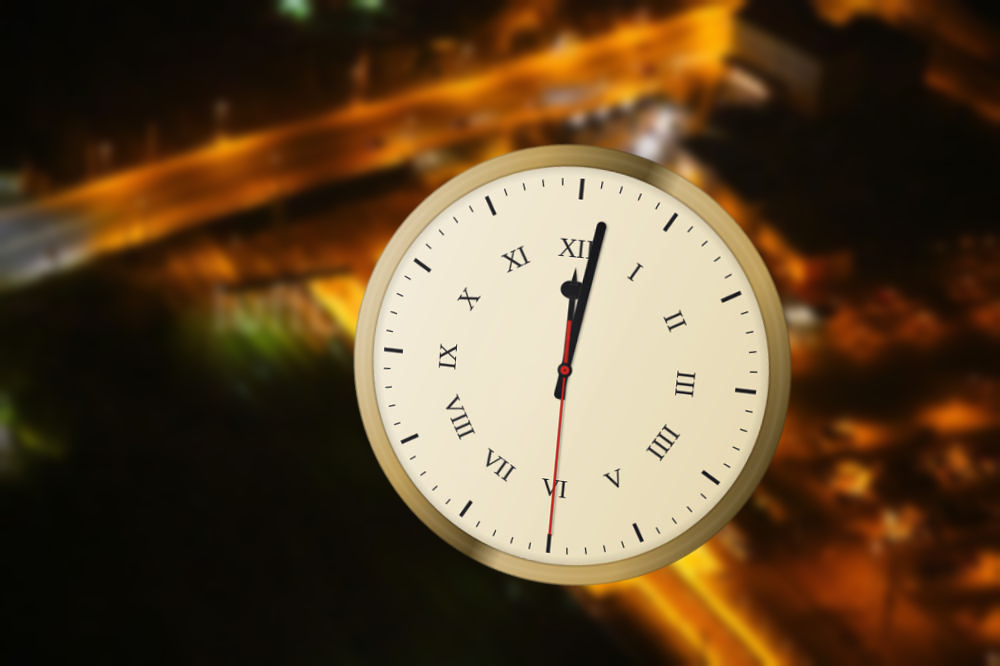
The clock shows h=12 m=1 s=30
